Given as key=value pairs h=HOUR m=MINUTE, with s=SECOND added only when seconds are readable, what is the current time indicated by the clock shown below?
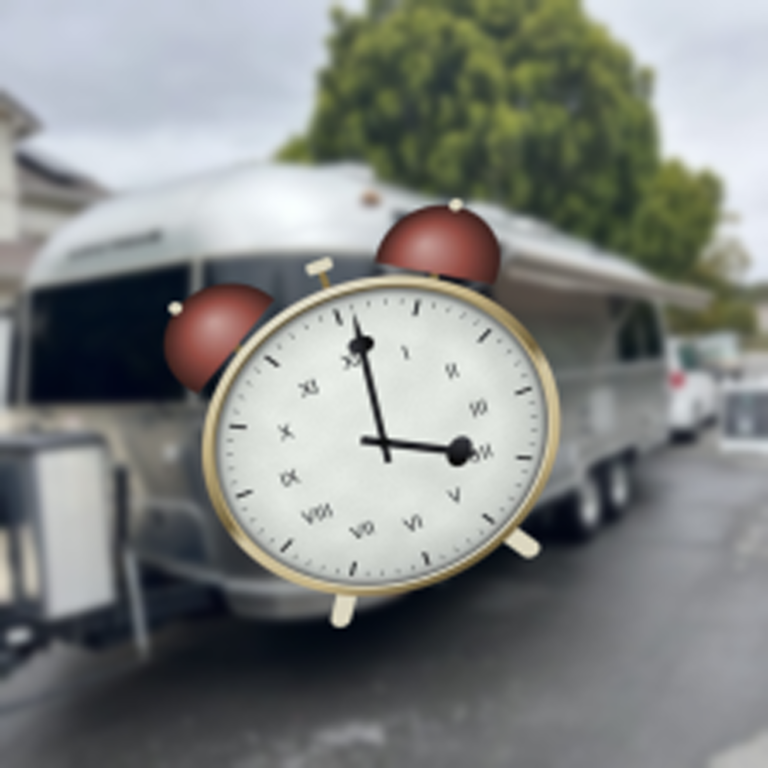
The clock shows h=4 m=1
